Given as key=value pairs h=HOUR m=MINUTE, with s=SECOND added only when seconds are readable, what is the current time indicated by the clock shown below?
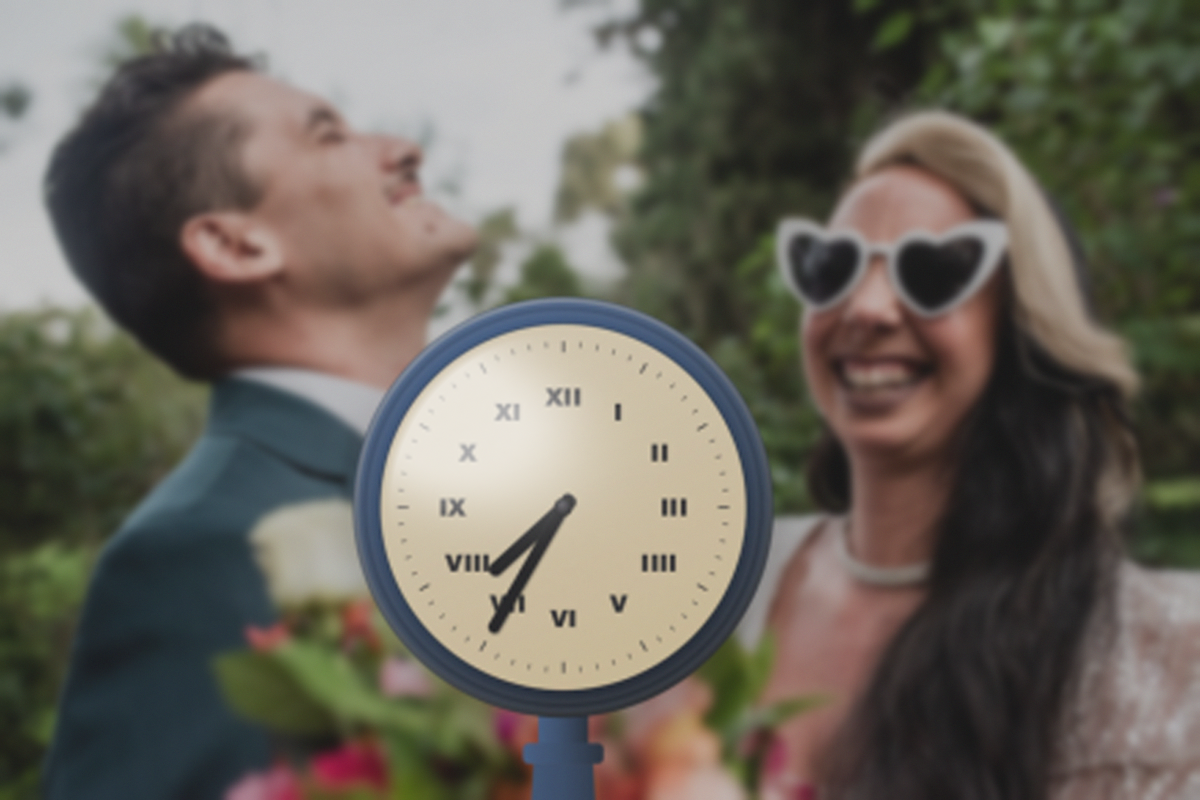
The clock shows h=7 m=35
